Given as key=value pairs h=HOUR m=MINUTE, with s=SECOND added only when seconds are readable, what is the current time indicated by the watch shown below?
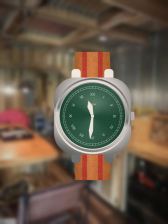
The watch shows h=11 m=31
